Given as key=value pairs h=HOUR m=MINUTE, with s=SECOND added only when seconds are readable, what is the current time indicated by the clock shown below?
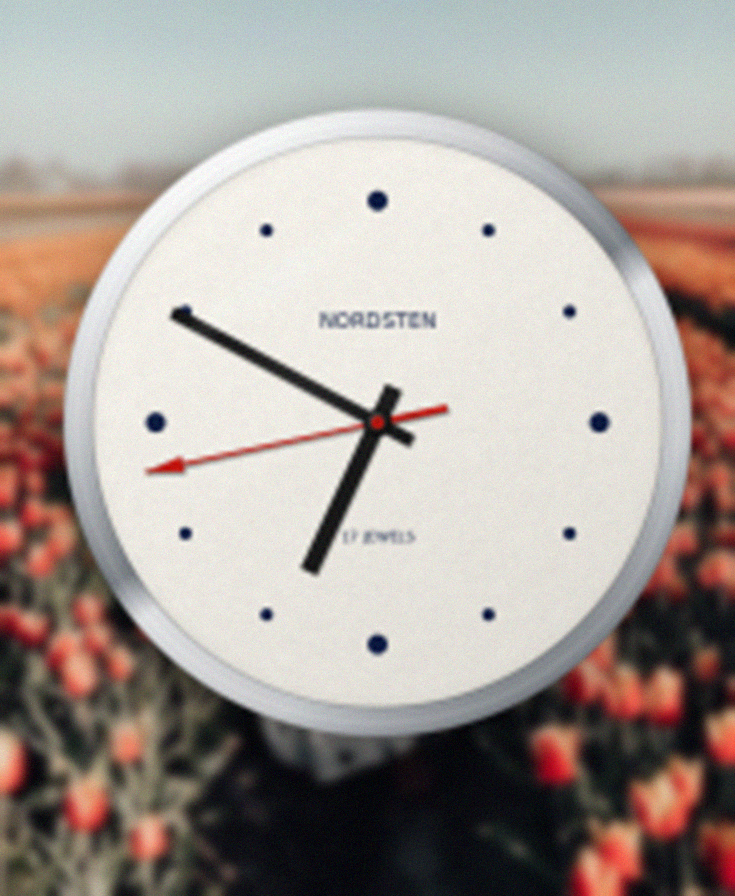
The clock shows h=6 m=49 s=43
